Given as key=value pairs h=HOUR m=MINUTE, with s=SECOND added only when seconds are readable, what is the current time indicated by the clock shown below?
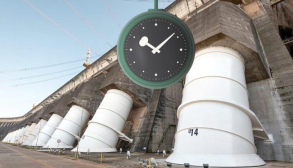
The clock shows h=10 m=8
